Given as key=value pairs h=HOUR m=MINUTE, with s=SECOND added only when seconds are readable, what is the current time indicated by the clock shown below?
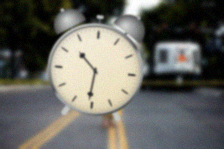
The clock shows h=10 m=31
